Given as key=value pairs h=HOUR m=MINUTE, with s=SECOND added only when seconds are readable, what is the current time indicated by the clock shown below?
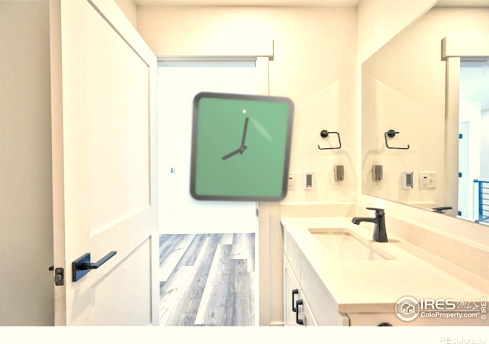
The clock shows h=8 m=1
